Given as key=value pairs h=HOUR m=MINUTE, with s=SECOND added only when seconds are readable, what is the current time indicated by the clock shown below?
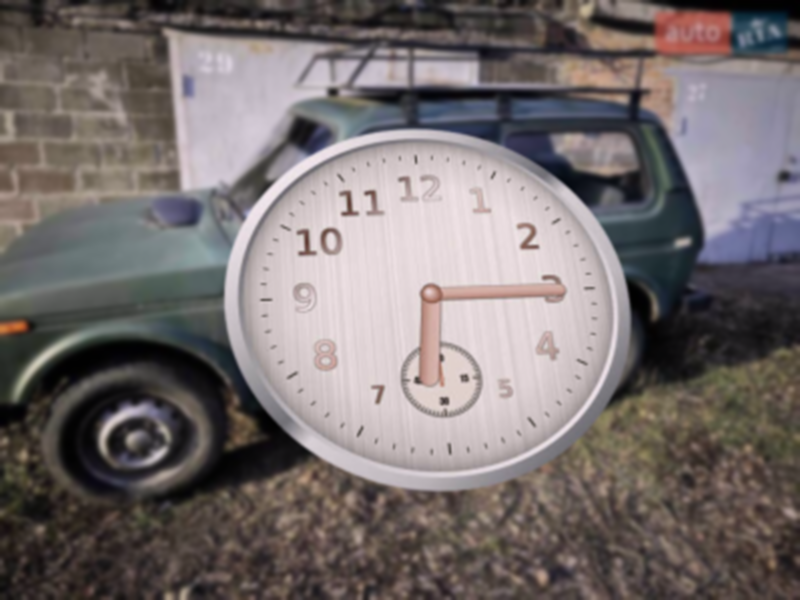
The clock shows h=6 m=15
